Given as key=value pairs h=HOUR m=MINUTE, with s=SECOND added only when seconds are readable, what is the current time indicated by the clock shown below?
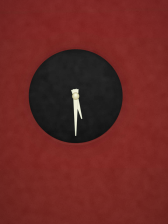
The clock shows h=5 m=30
